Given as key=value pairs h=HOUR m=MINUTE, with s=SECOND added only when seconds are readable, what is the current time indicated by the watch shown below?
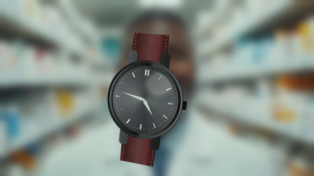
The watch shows h=4 m=47
